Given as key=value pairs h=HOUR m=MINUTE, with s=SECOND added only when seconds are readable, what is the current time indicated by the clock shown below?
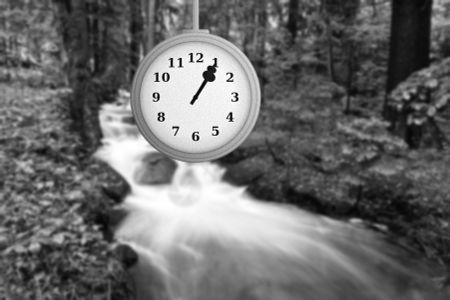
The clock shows h=1 m=5
